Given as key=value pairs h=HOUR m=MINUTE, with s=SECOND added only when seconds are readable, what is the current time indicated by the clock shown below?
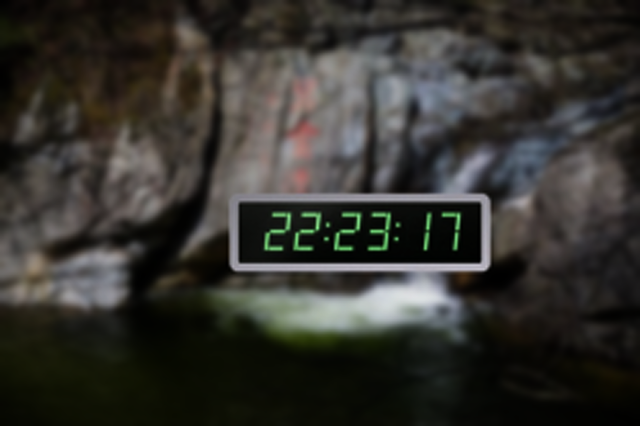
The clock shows h=22 m=23 s=17
